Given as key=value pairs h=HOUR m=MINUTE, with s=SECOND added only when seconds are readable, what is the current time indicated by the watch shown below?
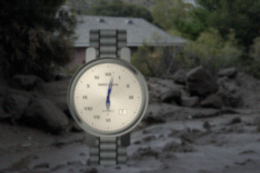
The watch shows h=6 m=2
